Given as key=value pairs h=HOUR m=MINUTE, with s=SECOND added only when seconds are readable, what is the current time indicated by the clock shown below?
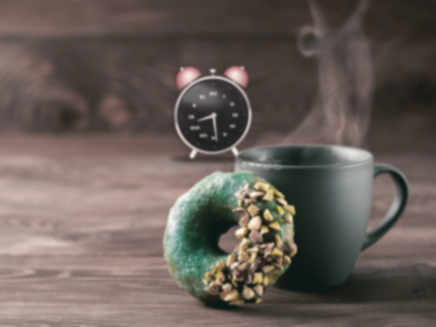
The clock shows h=8 m=29
